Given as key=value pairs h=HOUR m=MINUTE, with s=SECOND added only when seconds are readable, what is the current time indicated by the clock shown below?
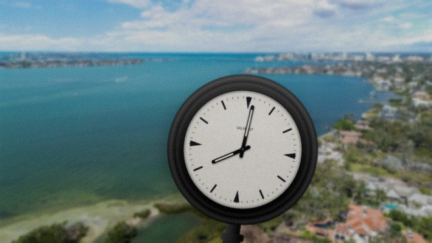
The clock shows h=8 m=1
